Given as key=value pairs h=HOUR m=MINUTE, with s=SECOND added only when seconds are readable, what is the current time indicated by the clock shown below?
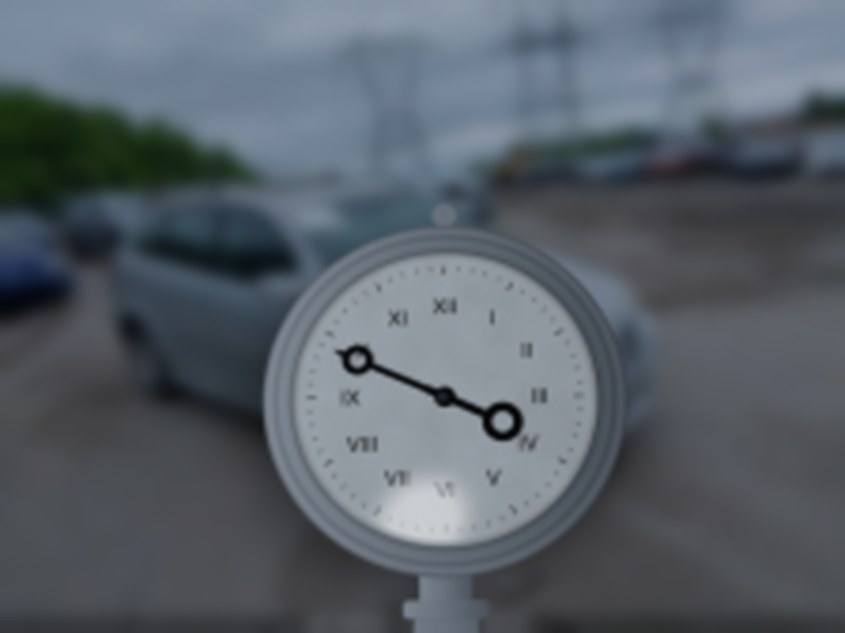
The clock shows h=3 m=49
